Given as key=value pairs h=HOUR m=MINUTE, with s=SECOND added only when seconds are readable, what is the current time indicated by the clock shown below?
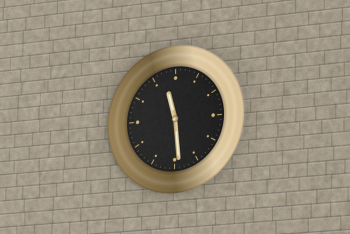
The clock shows h=11 m=29
